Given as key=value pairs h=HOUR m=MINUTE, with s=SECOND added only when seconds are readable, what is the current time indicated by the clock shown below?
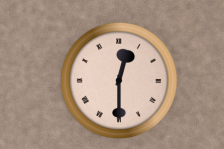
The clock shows h=12 m=30
